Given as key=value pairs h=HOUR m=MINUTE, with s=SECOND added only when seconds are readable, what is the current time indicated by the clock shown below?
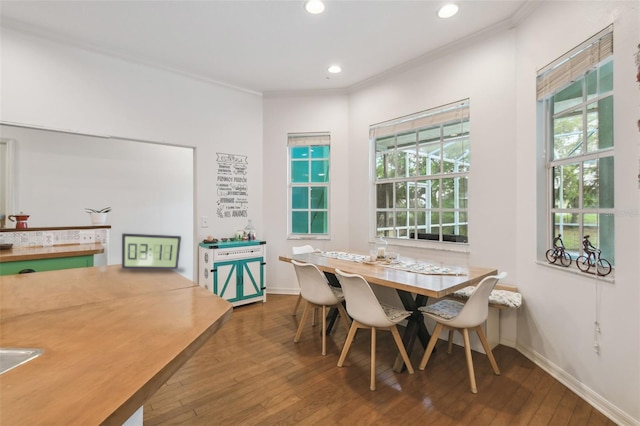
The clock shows h=3 m=11
